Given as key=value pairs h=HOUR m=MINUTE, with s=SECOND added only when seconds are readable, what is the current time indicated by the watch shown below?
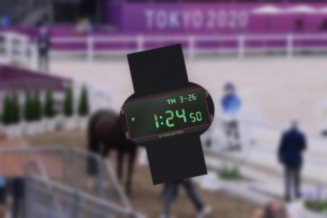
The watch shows h=1 m=24 s=50
